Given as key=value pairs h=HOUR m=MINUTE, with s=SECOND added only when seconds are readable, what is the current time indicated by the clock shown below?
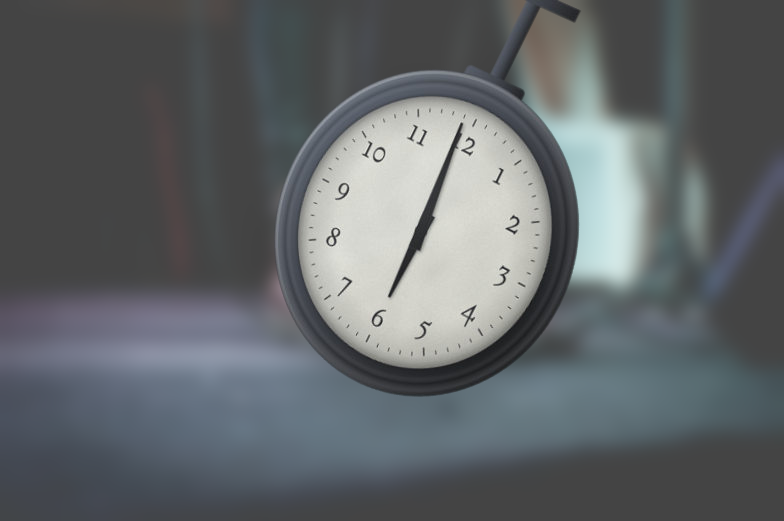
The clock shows h=5 m=59
